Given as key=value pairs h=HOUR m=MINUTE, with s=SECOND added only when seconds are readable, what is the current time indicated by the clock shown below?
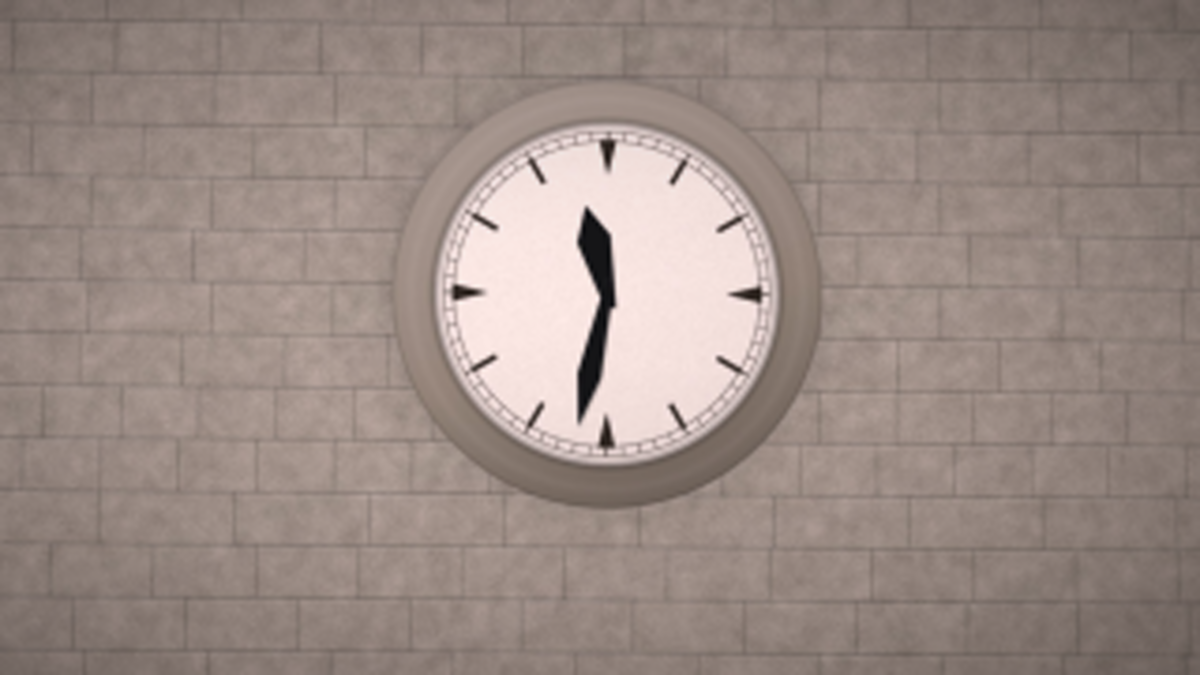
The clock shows h=11 m=32
